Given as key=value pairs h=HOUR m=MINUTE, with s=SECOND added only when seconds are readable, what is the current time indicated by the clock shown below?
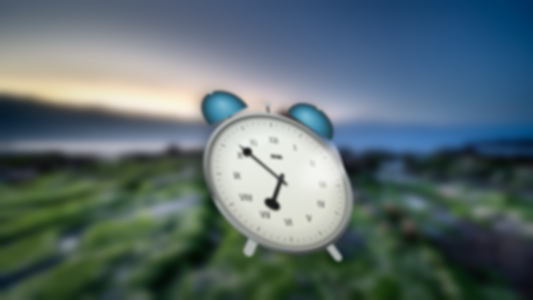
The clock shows h=6 m=52
